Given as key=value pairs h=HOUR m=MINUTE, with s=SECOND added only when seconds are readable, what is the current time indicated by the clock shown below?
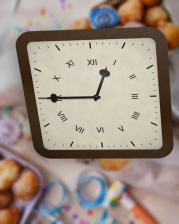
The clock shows h=12 m=45
